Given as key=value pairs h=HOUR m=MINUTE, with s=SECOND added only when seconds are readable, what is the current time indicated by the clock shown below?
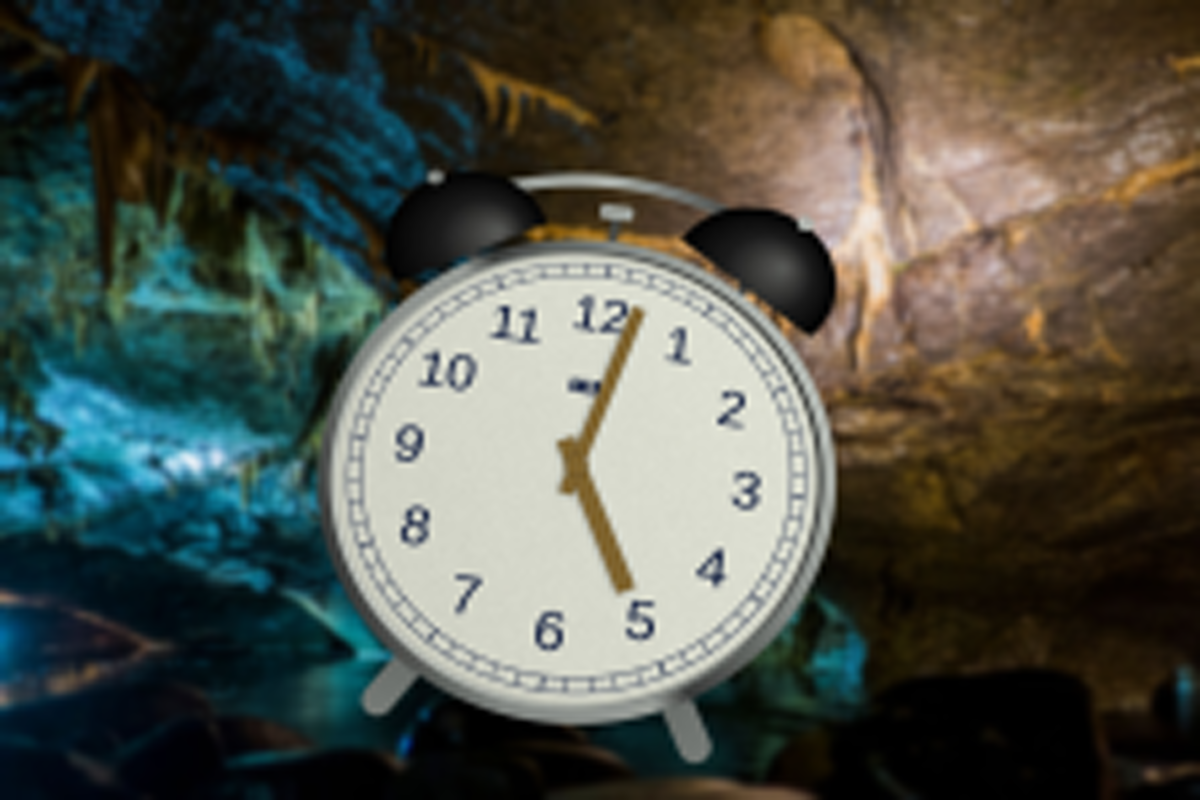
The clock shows h=5 m=2
